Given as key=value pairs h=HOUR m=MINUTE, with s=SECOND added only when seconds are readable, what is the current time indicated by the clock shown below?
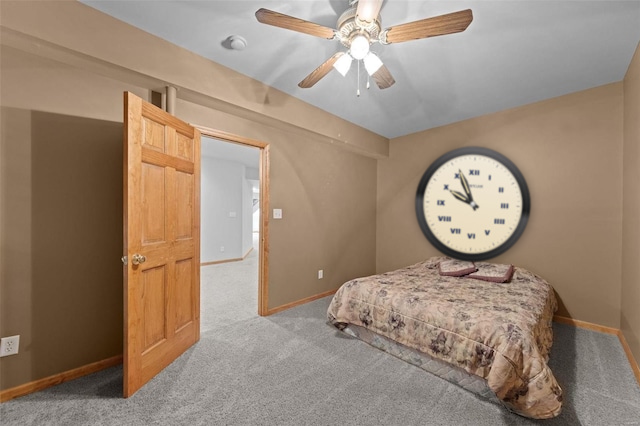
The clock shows h=9 m=56
